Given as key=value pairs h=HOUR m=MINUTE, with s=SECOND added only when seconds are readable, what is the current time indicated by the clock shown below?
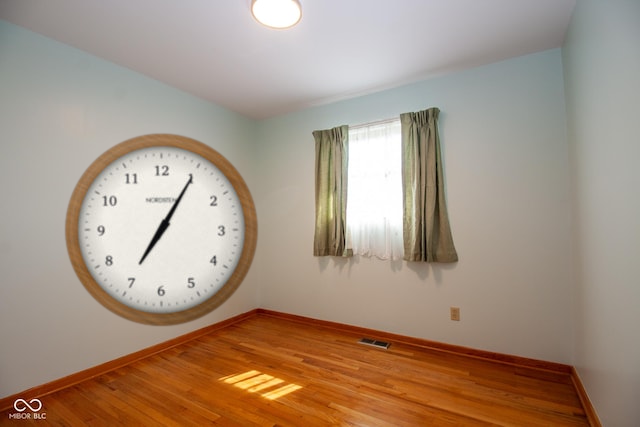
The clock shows h=7 m=5
